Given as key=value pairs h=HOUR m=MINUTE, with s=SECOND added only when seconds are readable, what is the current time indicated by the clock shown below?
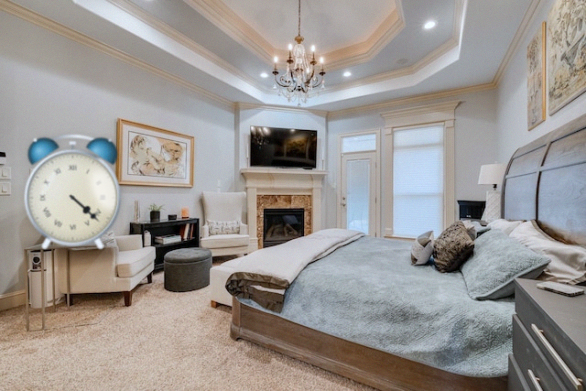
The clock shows h=4 m=22
